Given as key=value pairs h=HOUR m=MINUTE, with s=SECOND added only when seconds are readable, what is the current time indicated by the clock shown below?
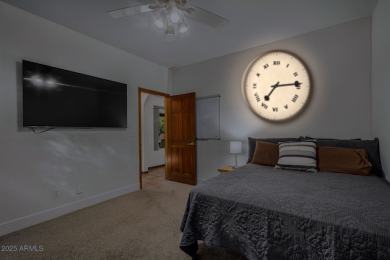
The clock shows h=7 m=14
